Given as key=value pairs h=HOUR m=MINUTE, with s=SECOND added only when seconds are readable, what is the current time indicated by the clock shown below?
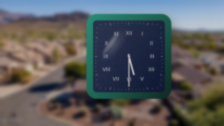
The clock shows h=5 m=30
